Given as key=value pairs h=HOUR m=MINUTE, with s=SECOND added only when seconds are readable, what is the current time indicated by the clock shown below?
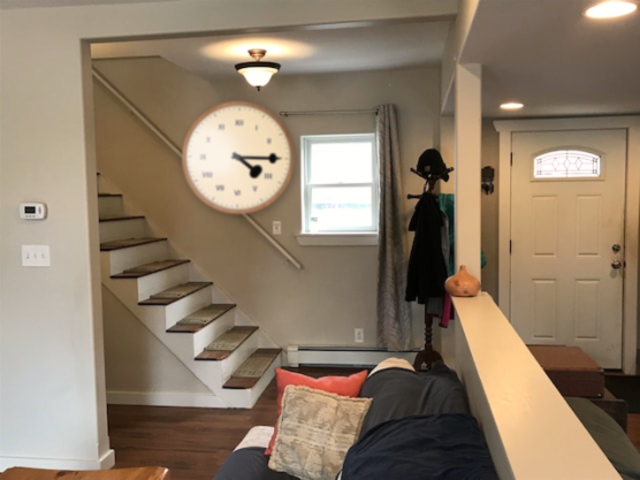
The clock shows h=4 m=15
